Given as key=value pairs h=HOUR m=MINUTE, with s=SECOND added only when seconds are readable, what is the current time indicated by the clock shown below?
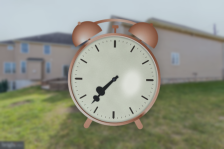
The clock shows h=7 m=37
